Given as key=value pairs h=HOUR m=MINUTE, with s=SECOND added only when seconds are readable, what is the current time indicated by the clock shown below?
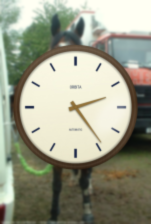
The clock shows h=2 m=24
